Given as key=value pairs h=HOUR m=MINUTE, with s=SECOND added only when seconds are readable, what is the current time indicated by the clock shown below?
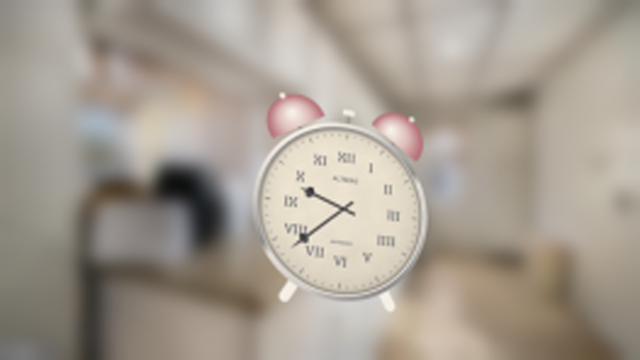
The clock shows h=9 m=38
